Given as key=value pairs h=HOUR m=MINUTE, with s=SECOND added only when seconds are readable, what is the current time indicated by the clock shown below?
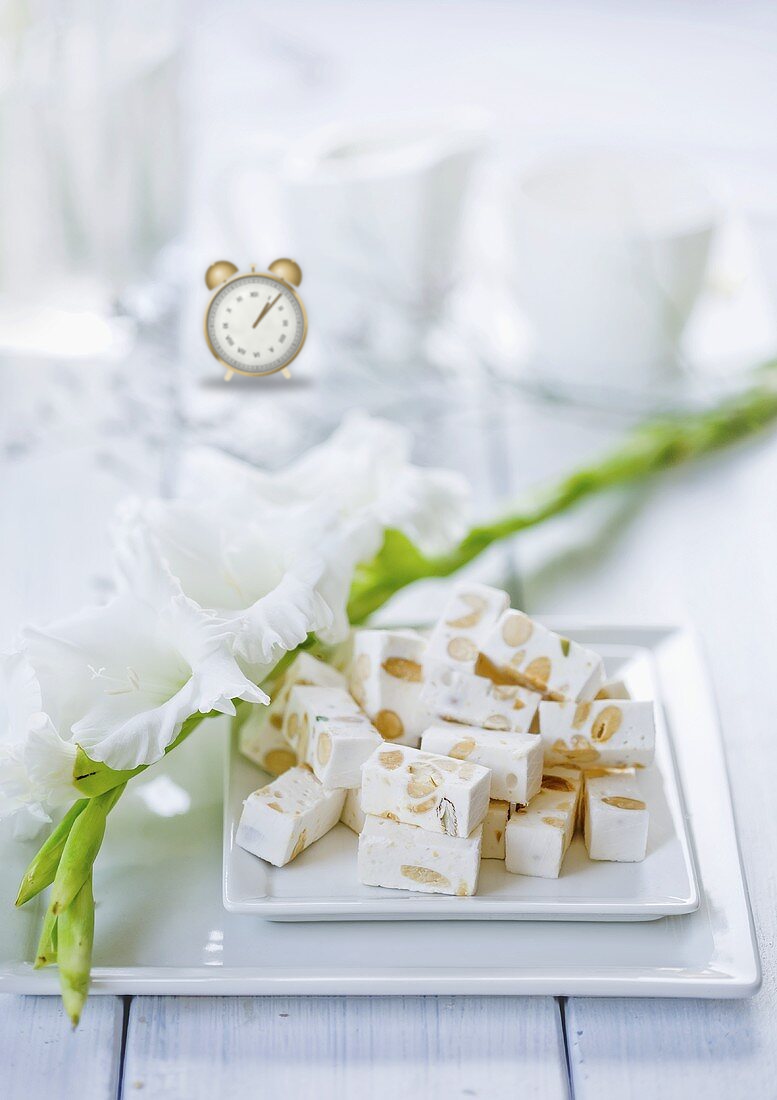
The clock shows h=1 m=7
